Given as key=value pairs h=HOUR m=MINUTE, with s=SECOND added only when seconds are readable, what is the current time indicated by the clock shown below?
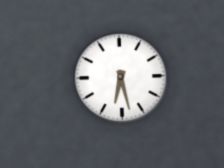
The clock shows h=6 m=28
